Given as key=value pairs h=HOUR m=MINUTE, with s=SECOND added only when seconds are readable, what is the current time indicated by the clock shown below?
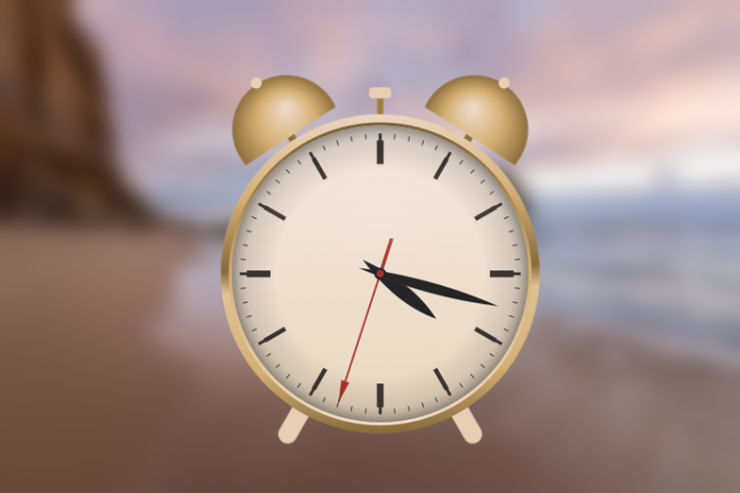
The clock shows h=4 m=17 s=33
